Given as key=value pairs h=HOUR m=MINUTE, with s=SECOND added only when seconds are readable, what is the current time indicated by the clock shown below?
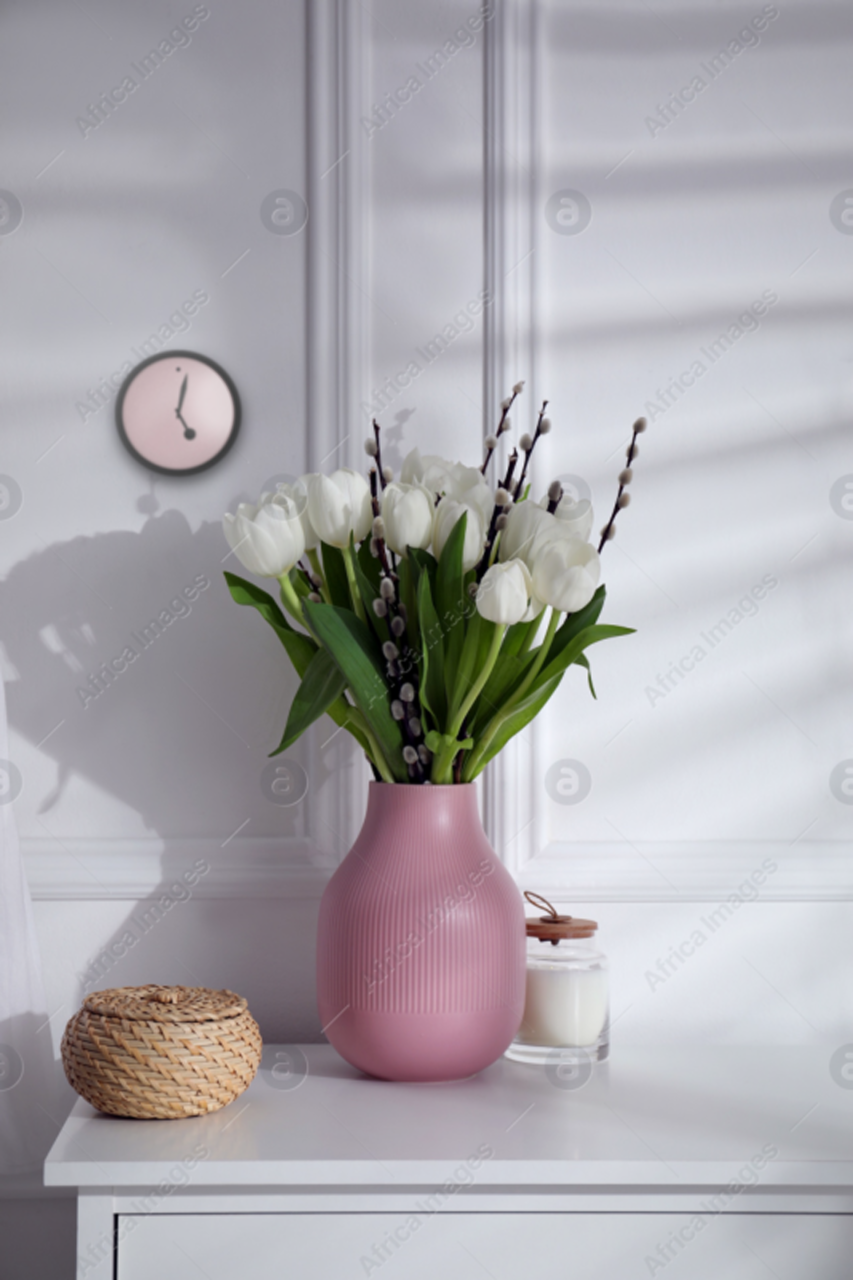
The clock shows h=5 m=2
